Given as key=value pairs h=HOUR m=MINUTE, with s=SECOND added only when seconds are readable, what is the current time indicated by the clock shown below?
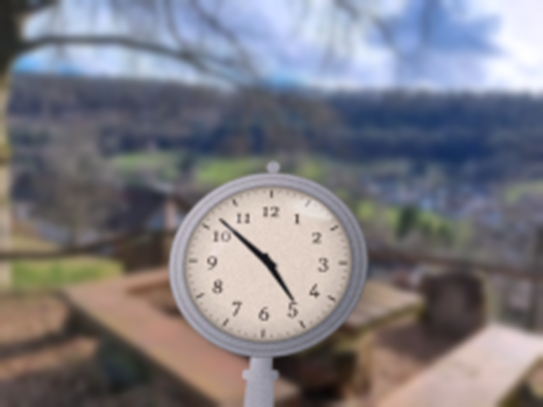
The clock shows h=4 m=52
